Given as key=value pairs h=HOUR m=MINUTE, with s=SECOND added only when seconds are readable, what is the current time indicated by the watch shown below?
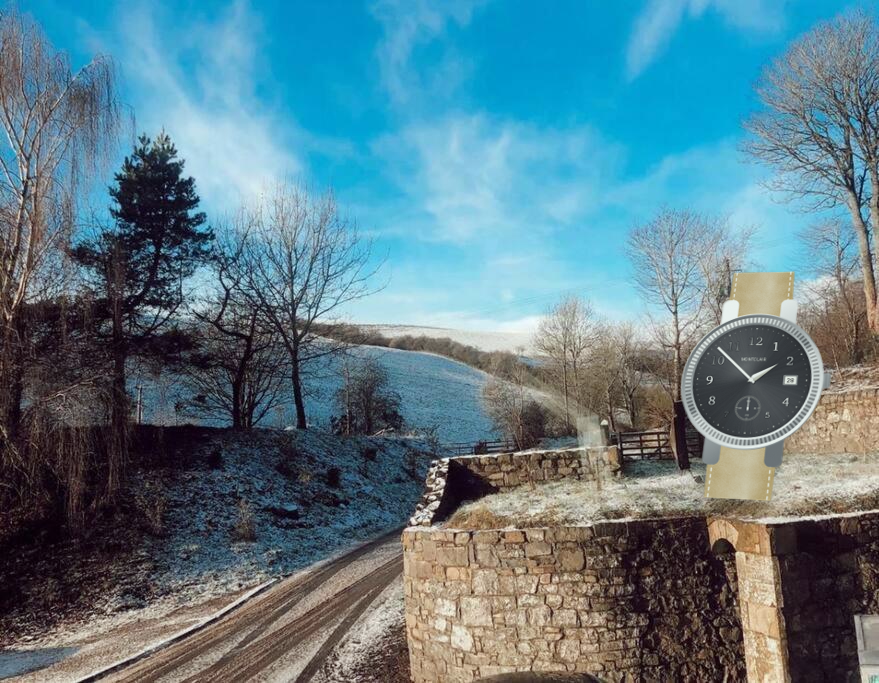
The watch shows h=1 m=52
